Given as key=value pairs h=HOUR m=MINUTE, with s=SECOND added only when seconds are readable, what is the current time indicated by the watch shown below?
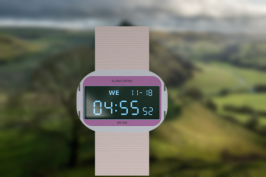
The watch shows h=4 m=55 s=52
